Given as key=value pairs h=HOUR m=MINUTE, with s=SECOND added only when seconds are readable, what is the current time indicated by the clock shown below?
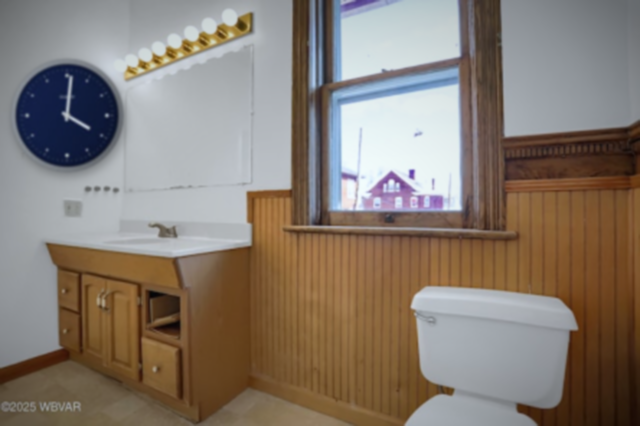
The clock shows h=4 m=1
